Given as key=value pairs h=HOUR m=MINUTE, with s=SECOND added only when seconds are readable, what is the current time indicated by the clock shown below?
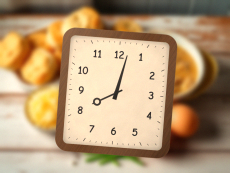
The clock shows h=8 m=2
